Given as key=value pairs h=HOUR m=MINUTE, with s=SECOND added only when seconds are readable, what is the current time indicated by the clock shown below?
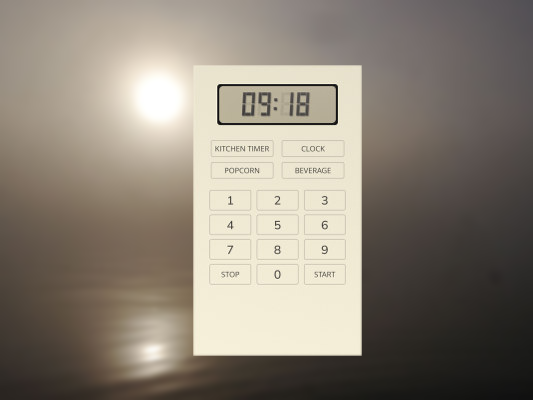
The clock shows h=9 m=18
